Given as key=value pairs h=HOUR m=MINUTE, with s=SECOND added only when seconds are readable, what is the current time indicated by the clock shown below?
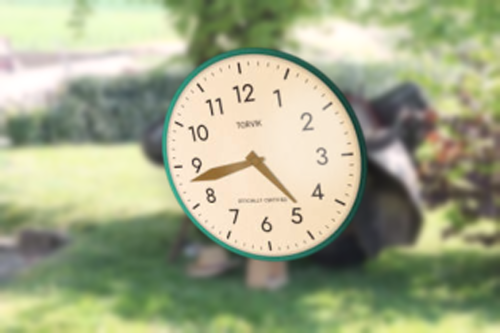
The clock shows h=4 m=43
